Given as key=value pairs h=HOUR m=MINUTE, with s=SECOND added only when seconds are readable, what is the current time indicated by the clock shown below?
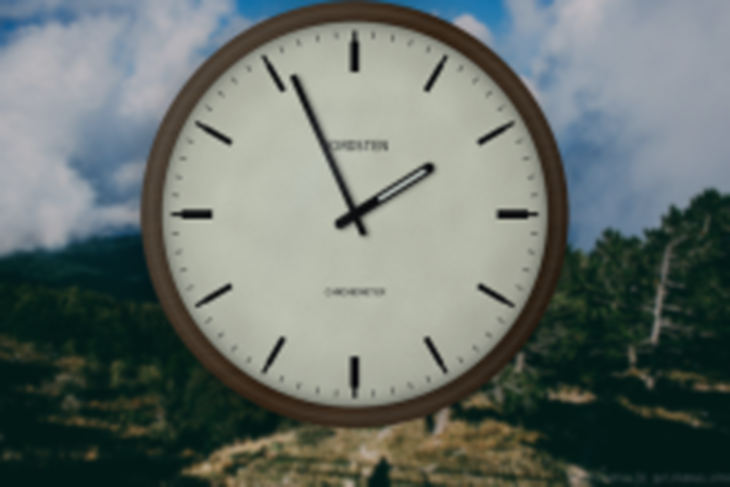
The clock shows h=1 m=56
